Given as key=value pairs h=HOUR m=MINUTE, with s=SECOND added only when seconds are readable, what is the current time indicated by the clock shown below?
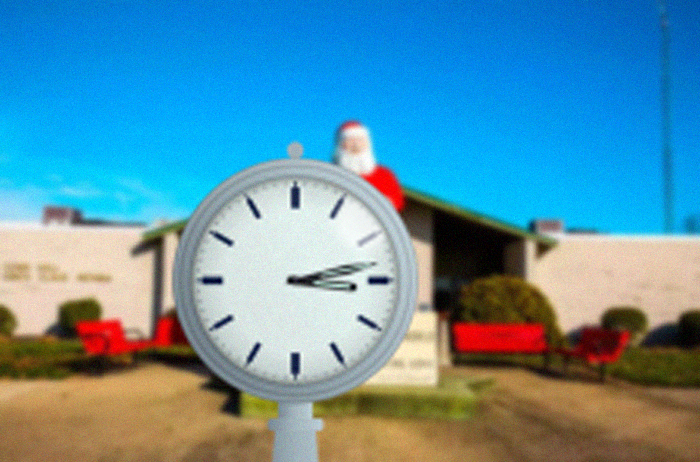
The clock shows h=3 m=13
